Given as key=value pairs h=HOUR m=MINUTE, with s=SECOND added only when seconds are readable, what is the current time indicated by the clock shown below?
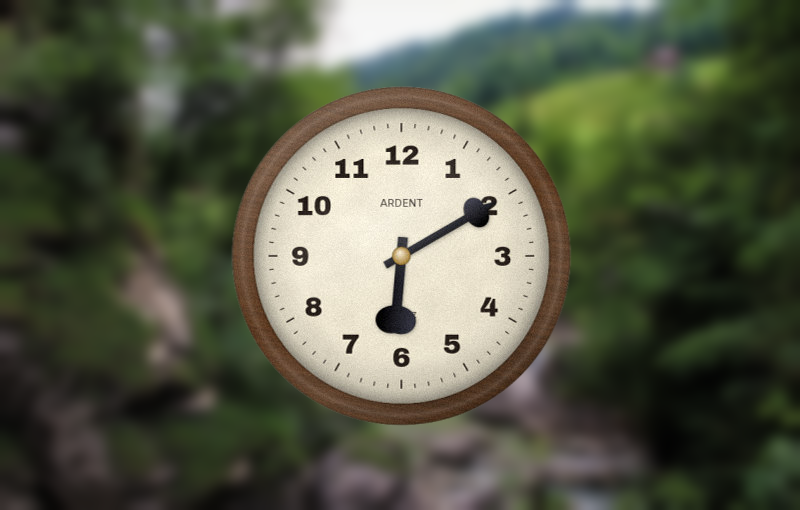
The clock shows h=6 m=10
